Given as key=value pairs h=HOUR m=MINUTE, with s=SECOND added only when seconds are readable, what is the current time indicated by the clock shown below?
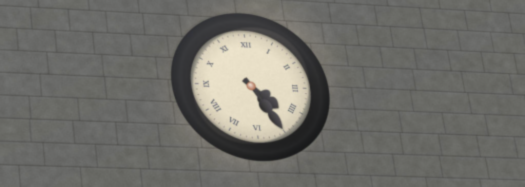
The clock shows h=4 m=25
